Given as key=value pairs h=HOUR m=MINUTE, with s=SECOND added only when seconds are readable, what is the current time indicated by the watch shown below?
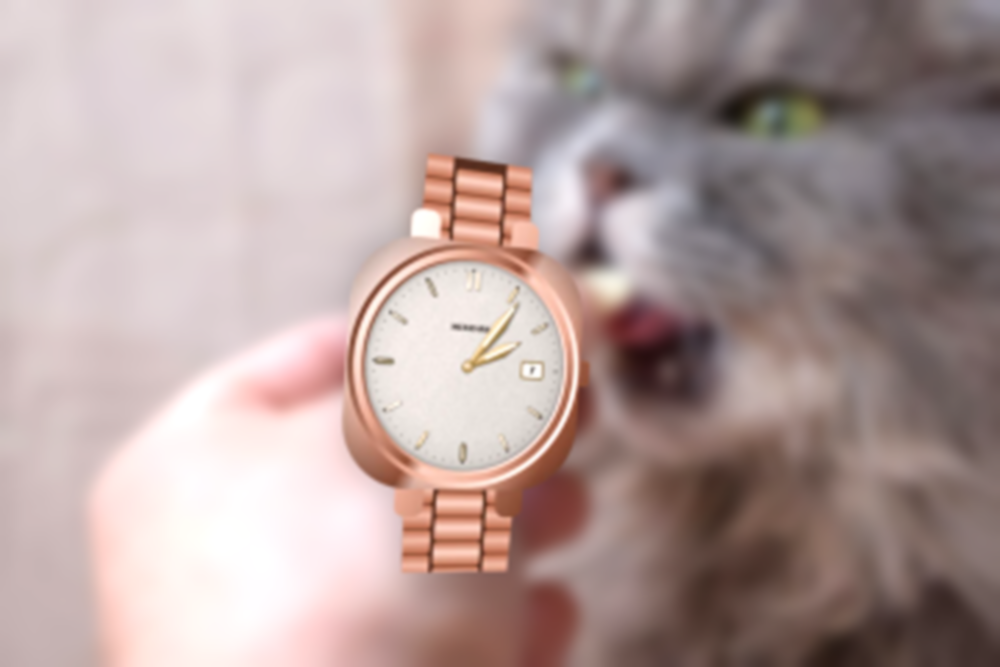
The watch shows h=2 m=6
